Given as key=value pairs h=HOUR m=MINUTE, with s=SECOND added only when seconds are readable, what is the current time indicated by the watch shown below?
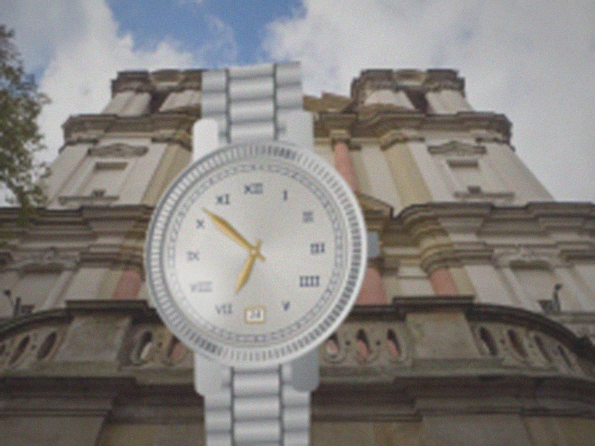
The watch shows h=6 m=52
